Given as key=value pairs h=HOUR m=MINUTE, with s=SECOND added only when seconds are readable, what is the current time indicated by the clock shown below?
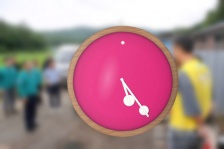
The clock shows h=5 m=24
